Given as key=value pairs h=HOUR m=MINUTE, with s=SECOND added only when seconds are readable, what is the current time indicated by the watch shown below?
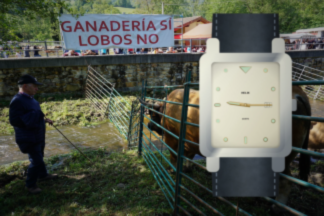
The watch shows h=9 m=15
